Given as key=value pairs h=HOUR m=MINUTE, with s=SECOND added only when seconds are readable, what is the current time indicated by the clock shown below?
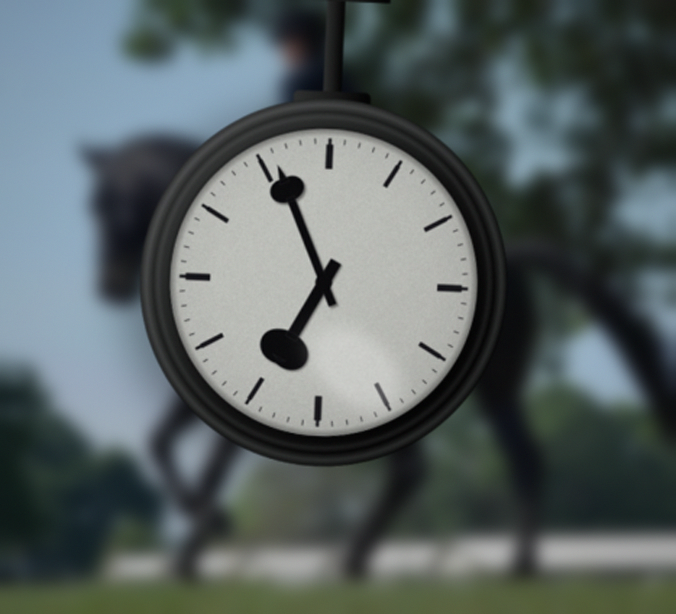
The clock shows h=6 m=56
